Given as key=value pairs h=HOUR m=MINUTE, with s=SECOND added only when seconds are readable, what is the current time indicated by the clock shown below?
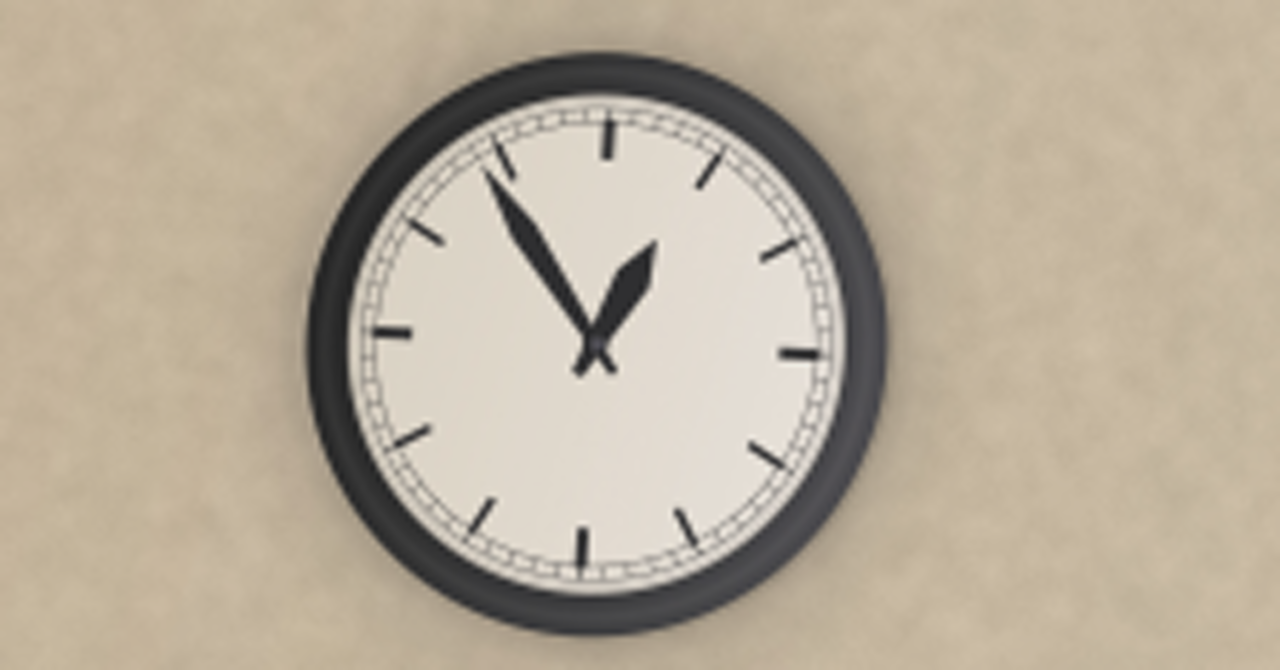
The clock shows h=12 m=54
